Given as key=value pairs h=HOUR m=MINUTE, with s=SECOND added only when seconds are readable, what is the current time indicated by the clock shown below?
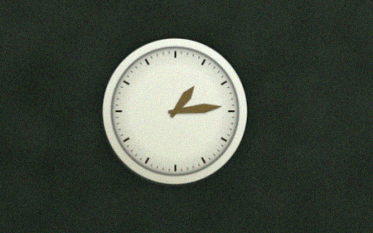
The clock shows h=1 m=14
